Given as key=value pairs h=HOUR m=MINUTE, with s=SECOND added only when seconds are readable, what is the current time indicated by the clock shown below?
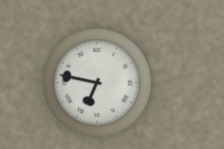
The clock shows h=6 m=47
